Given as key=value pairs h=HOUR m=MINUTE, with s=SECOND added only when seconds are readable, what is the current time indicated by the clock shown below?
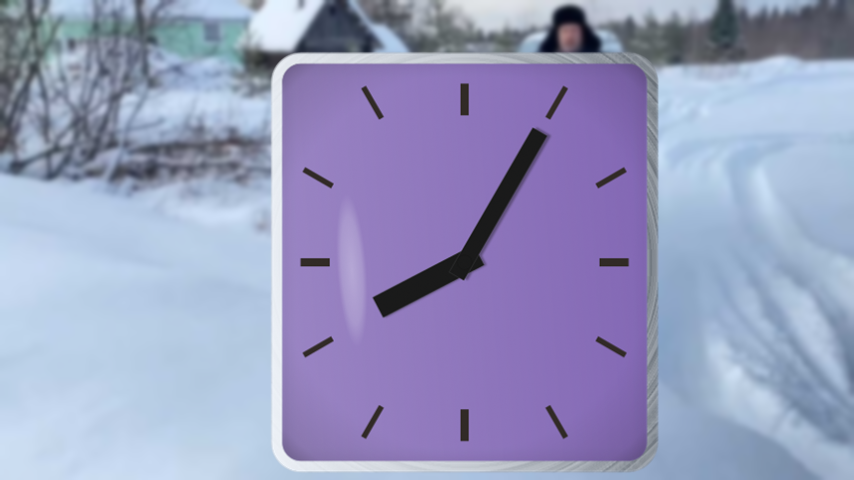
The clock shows h=8 m=5
